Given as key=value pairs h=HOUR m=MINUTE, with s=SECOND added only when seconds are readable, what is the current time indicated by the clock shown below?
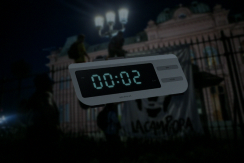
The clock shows h=0 m=2
